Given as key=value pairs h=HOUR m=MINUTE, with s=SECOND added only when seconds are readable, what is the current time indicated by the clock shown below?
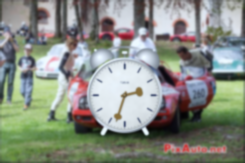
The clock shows h=2 m=33
